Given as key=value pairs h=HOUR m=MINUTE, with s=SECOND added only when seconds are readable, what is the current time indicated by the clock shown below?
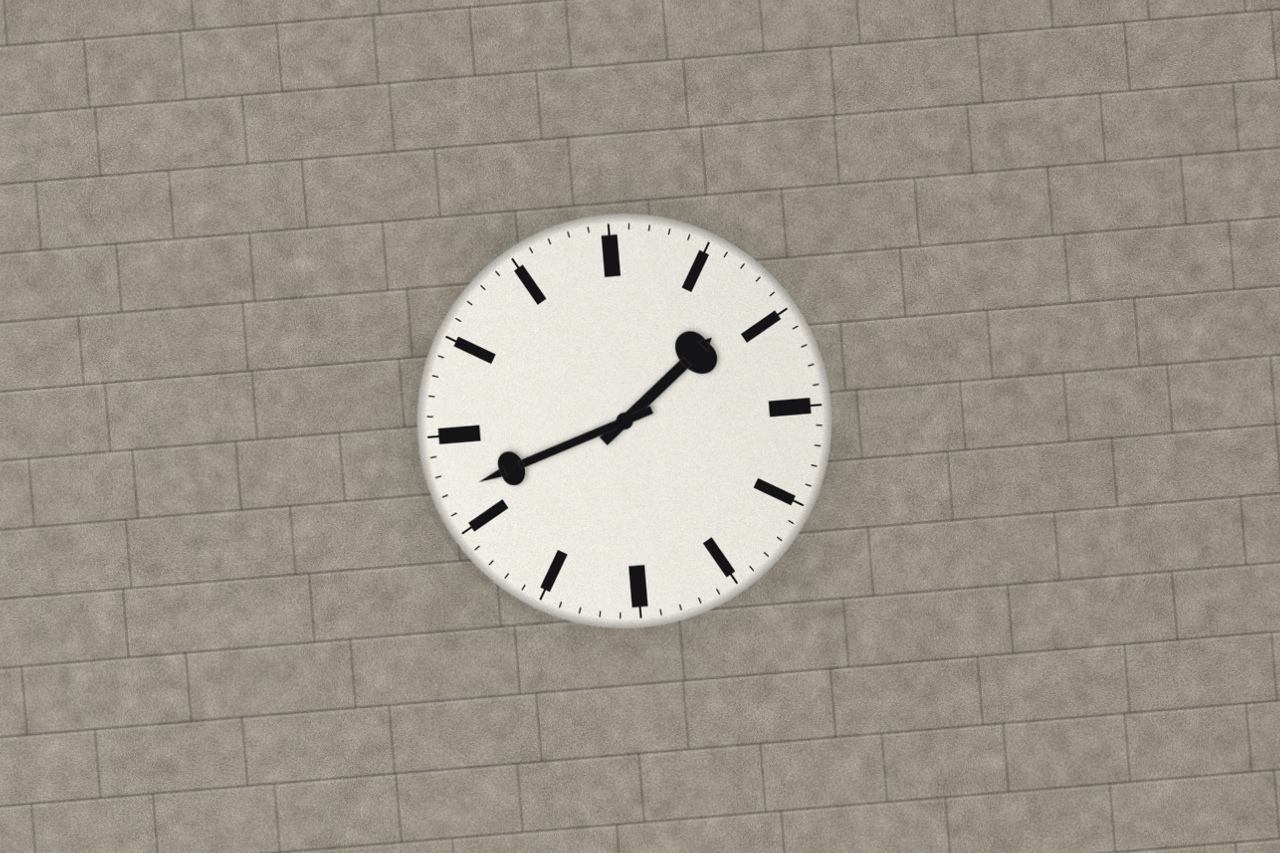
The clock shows h=1 m=42
